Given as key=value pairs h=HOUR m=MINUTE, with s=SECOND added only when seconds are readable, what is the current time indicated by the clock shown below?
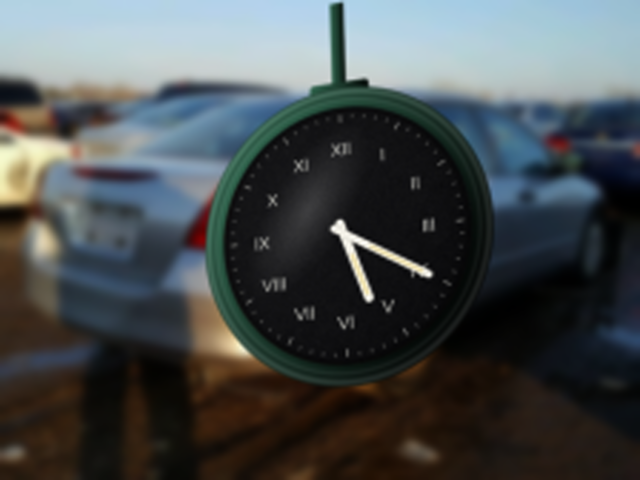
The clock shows h=5 m=20
